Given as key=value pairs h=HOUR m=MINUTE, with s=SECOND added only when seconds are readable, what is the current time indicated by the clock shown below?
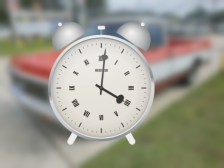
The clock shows h=4 m=1
